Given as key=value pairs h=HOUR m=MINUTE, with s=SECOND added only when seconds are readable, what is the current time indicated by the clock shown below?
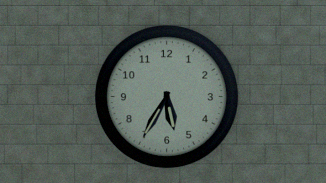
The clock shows h=5 m=35
